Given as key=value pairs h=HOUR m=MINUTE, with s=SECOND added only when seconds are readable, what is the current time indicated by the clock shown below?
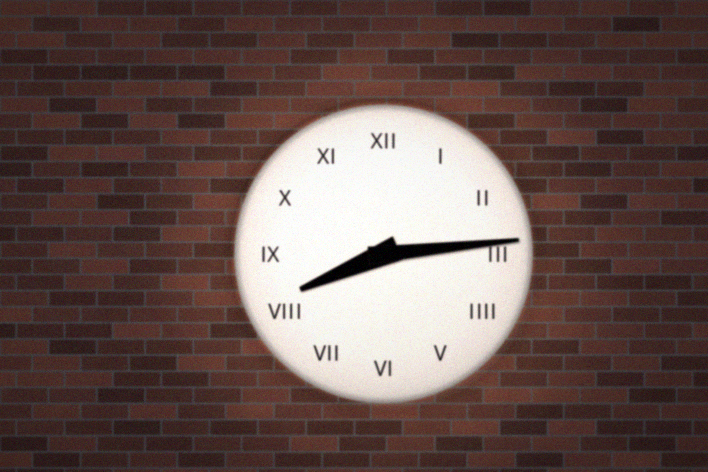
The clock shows h=8 m=14
